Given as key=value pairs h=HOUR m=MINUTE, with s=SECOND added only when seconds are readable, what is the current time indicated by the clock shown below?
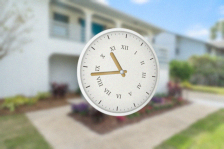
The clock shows h=10 m=43
